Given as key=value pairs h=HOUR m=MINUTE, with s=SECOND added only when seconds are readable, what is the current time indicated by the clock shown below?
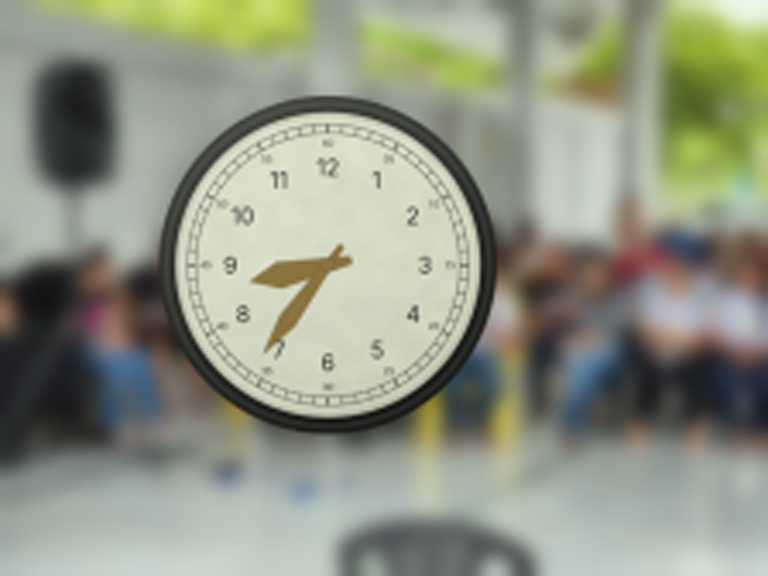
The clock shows h=8 m=36
